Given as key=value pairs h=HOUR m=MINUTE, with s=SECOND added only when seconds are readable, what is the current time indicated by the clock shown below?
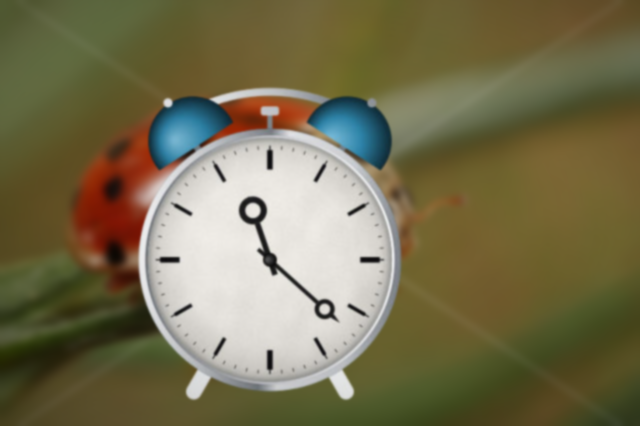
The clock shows h=11 m=22
